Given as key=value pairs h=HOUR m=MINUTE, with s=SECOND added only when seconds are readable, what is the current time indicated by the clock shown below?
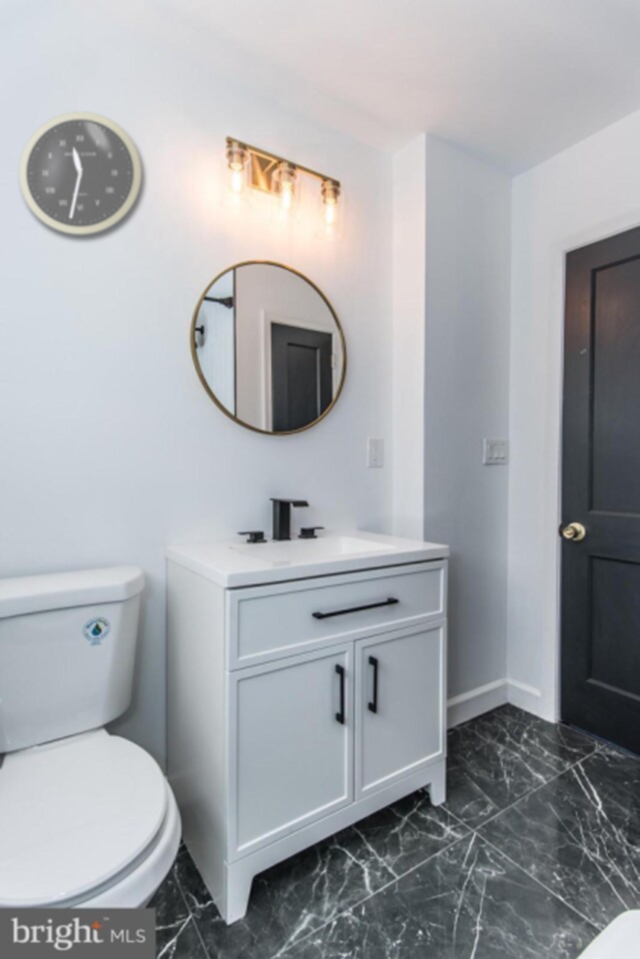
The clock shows h=11 m=32
